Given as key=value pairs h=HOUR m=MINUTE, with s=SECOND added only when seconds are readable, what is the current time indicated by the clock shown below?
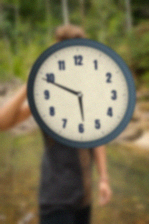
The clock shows h=5 m=49
